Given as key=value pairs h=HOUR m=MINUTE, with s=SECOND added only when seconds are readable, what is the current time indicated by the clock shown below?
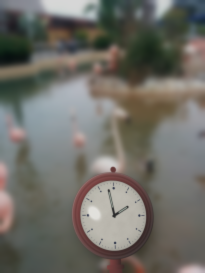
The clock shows h=1 m=58
